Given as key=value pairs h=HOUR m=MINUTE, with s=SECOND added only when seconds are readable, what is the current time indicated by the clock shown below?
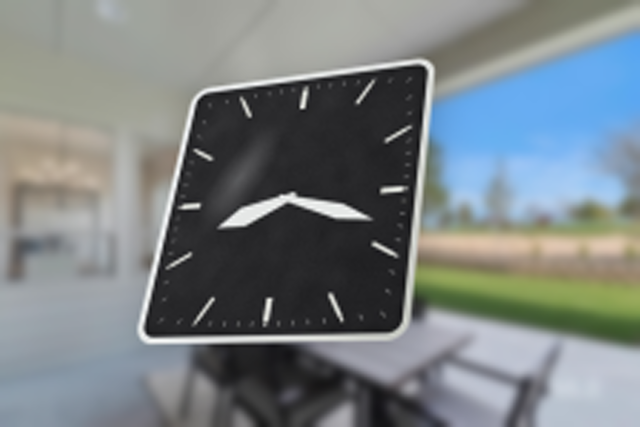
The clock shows h=8 m=18
